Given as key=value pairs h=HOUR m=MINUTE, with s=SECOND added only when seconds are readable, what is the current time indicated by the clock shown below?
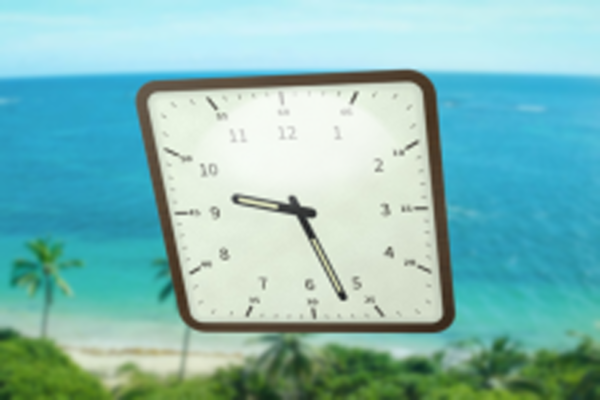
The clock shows h=9 m=27
